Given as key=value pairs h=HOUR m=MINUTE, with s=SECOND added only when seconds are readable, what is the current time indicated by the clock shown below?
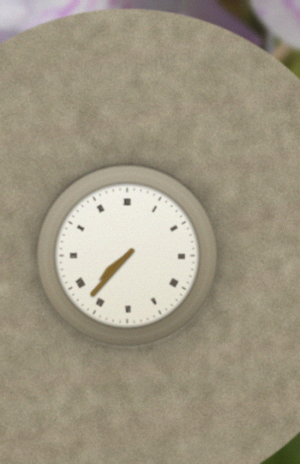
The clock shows h=7 m=37
